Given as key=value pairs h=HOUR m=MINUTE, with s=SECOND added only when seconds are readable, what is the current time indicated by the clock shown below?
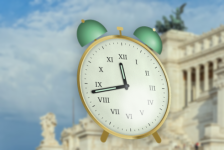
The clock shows h=11 m=43
